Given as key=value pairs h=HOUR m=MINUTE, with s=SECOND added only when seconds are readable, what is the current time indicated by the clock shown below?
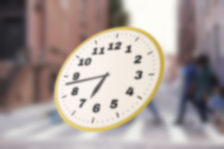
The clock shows h=6 m=43
